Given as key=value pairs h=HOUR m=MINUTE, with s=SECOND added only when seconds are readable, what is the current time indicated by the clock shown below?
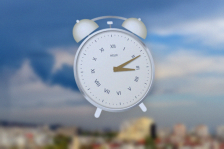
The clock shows h=3 m=11
